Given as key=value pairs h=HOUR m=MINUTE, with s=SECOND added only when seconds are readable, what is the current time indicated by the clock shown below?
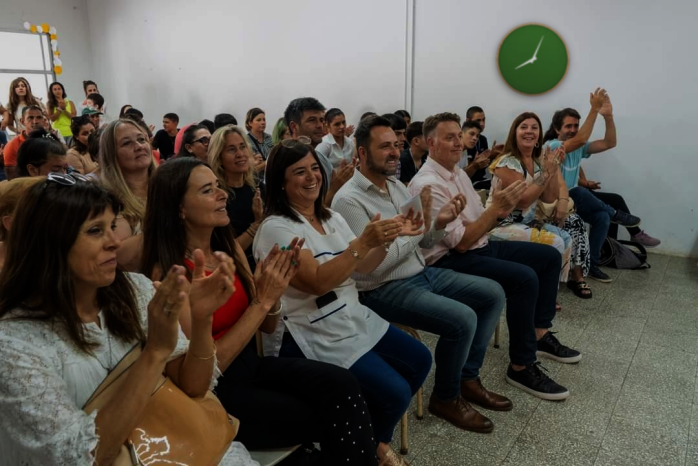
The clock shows h=8 m=4
